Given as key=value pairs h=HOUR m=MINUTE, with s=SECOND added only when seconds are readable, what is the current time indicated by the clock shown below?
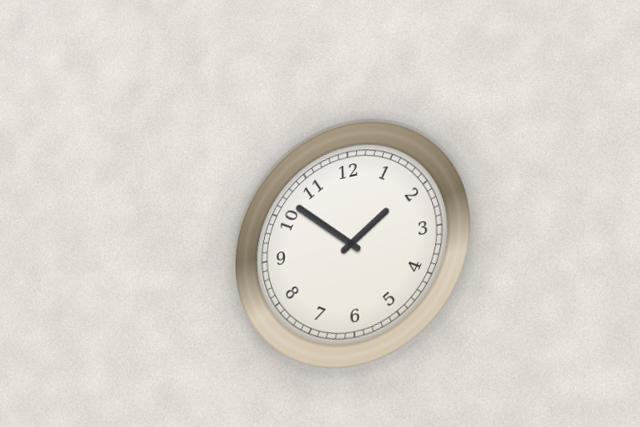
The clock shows h=1 m=52
